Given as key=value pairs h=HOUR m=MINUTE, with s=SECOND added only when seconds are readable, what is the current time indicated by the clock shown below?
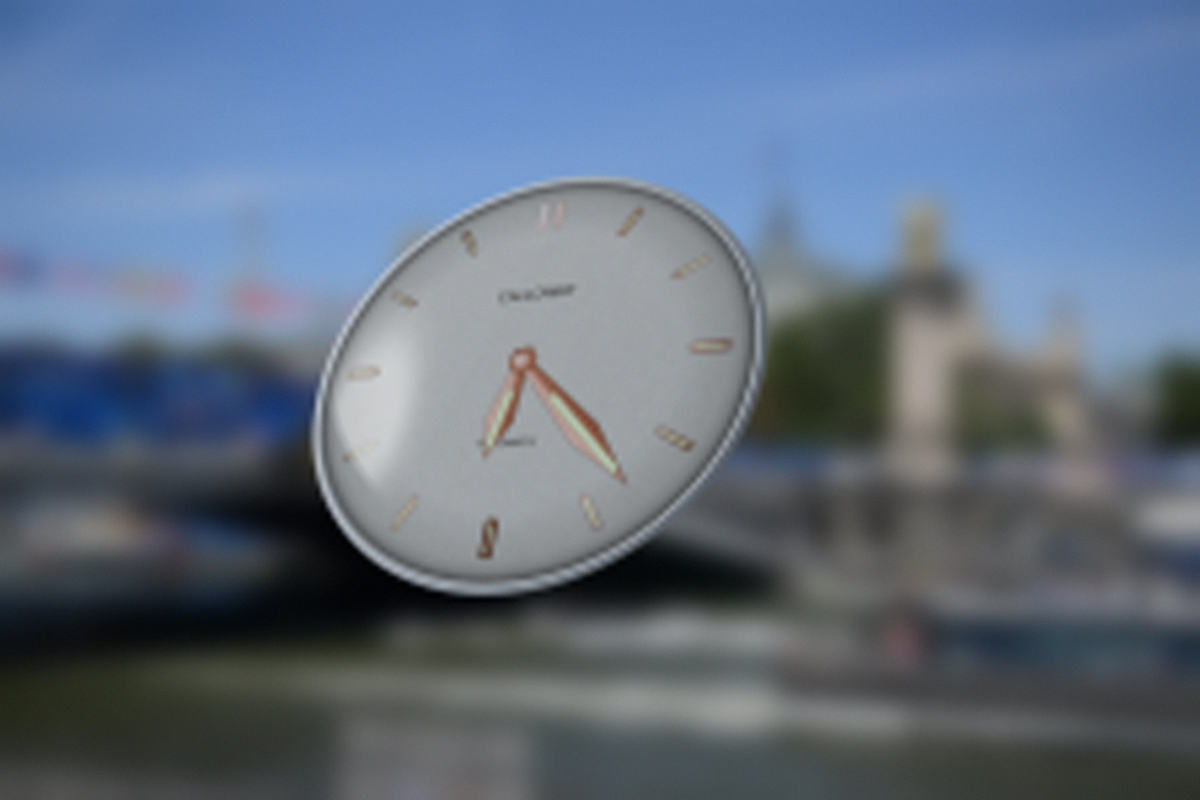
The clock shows h=6 m=23
